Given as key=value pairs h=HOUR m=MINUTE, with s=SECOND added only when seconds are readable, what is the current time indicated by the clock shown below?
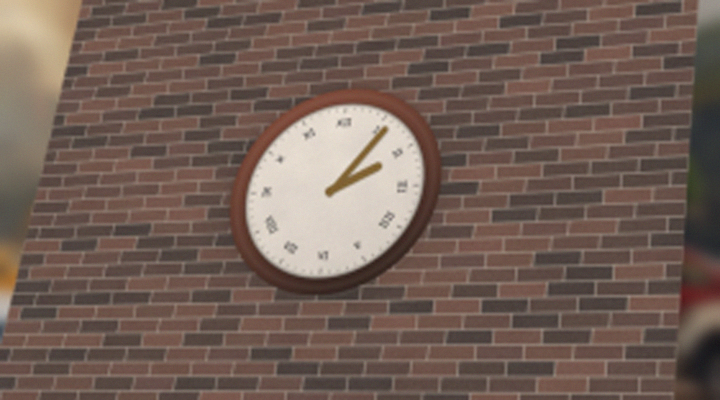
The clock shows h=2 m=6
